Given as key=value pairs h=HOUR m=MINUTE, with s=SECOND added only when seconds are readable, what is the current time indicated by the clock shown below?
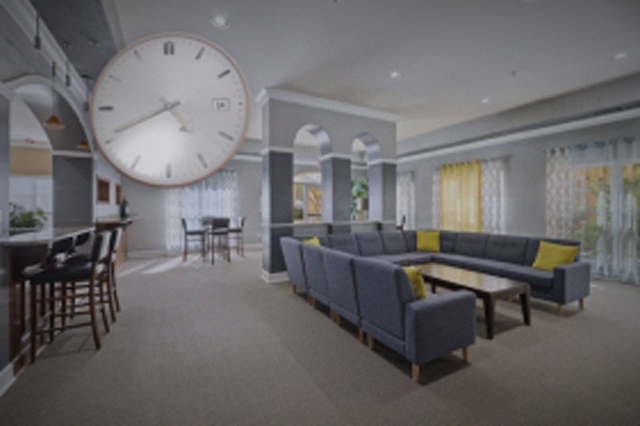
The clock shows h=4 m=41
